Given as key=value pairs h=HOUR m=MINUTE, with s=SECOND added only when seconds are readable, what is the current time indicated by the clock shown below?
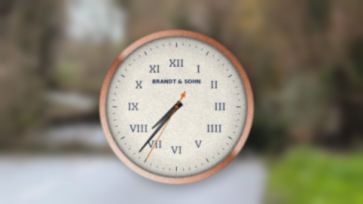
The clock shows h=7 m=36 s=35
